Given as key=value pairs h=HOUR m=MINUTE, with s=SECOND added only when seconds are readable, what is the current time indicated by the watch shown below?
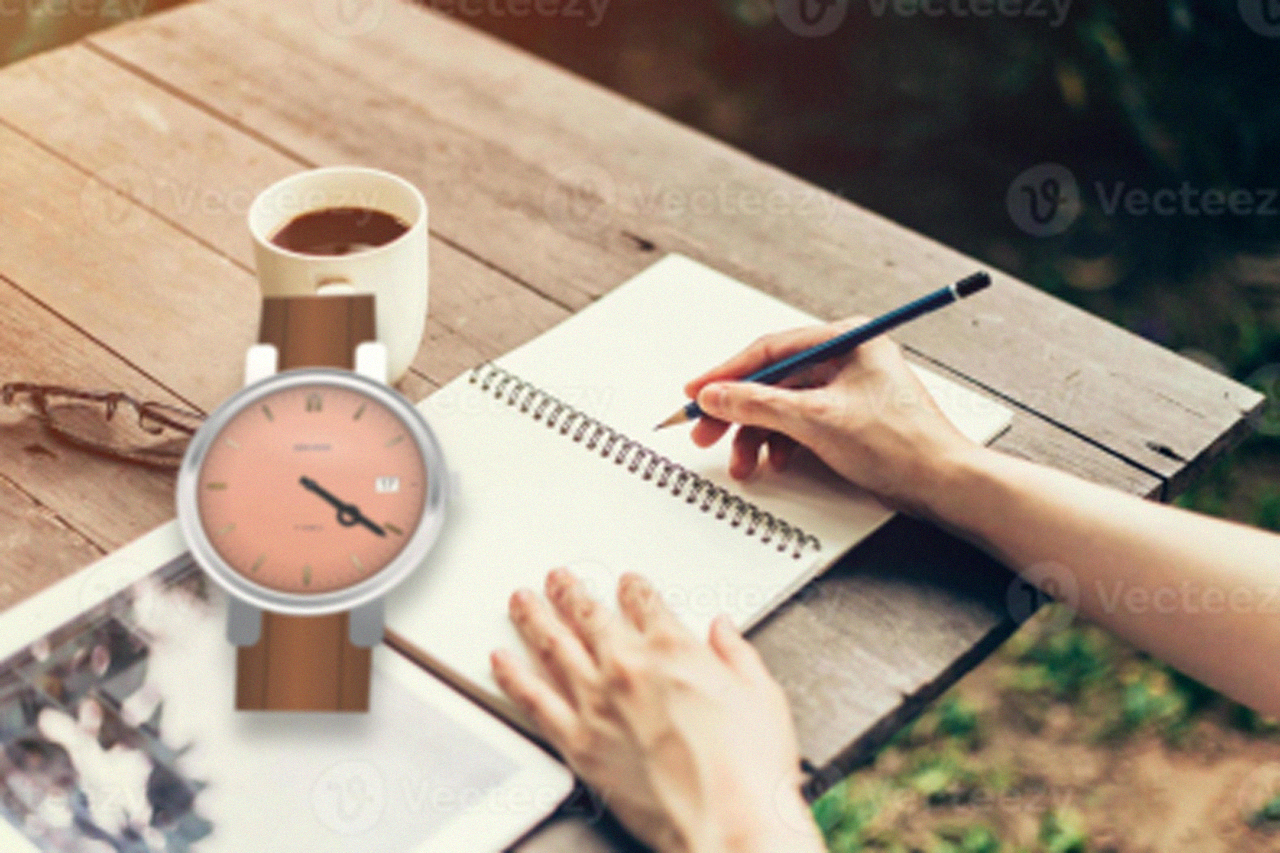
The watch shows h=4 m=21
